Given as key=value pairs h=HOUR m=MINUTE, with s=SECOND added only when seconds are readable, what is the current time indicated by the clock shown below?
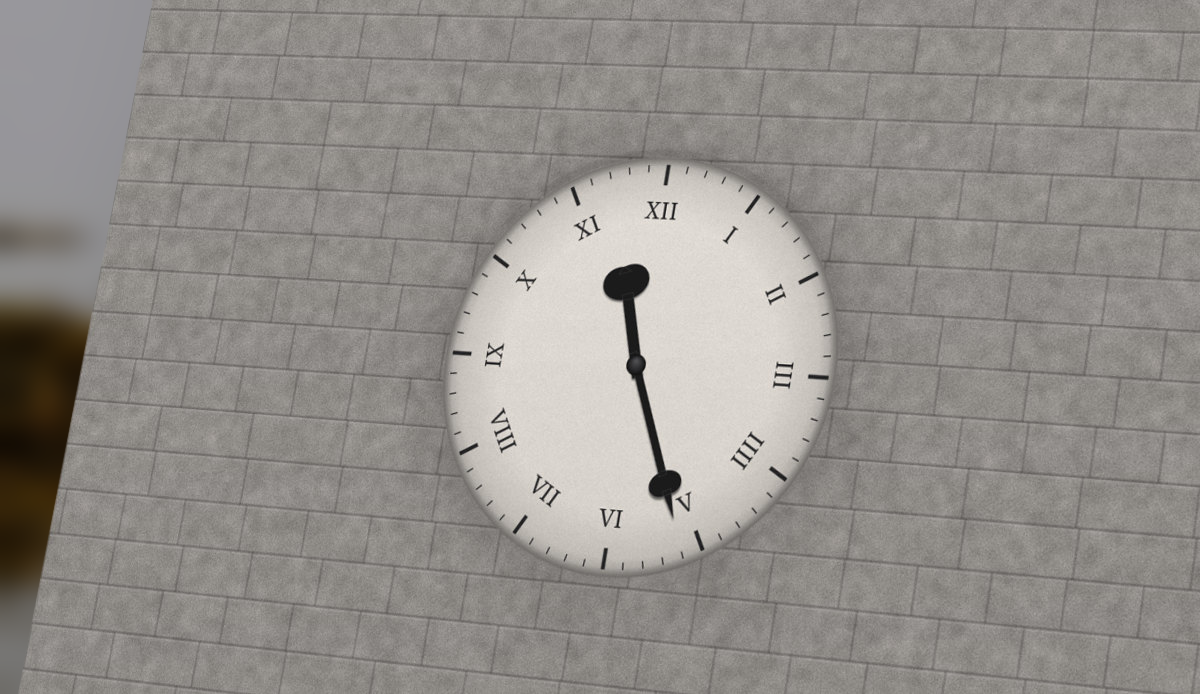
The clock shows h=11 m=26
